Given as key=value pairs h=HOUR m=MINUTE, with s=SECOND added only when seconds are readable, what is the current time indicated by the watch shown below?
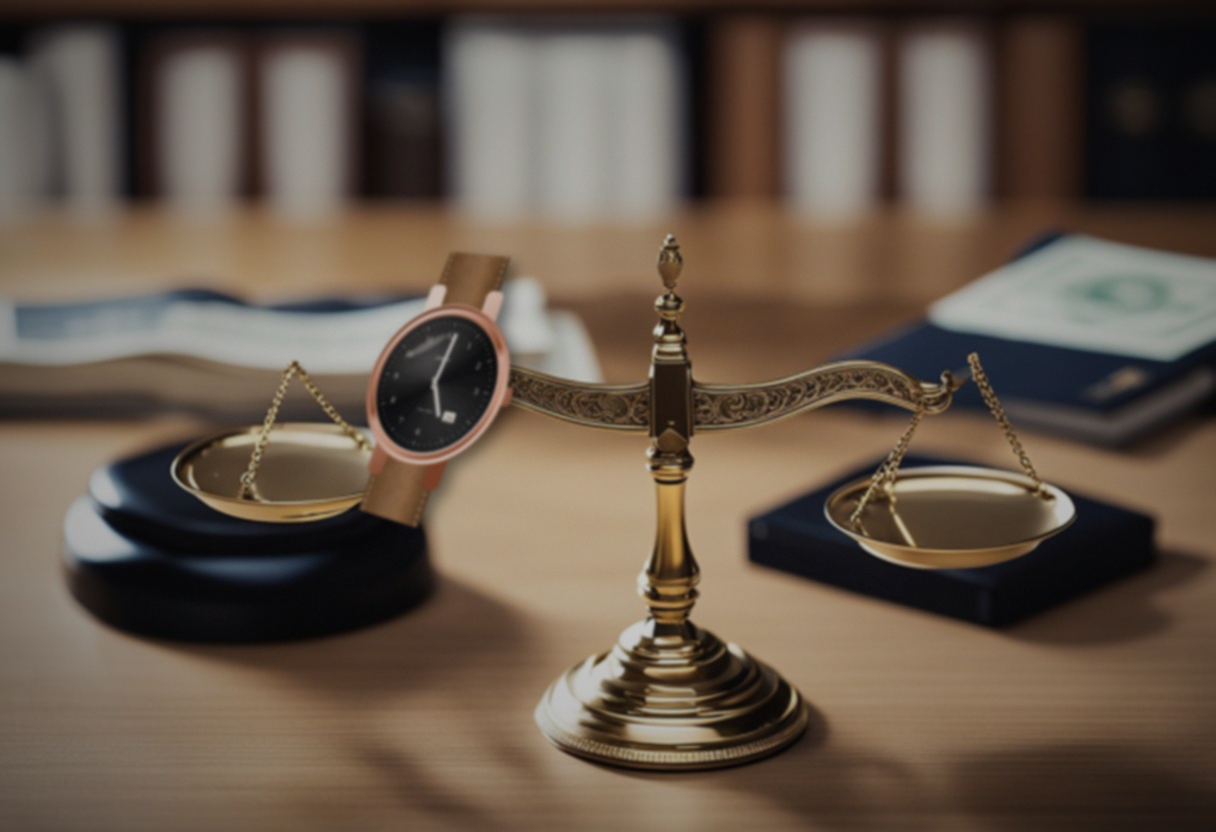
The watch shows h=5 m=1
